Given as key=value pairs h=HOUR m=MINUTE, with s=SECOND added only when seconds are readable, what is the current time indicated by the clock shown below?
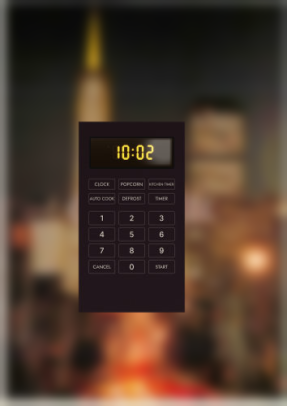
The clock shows h=10 m=2
